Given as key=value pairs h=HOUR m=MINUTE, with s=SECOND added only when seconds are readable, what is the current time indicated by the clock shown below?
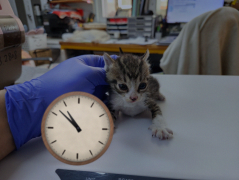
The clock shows h=10 m=52
